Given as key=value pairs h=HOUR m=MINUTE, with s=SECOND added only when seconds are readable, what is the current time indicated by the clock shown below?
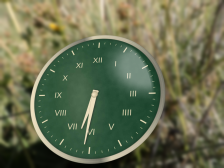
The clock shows h=6 m=31
